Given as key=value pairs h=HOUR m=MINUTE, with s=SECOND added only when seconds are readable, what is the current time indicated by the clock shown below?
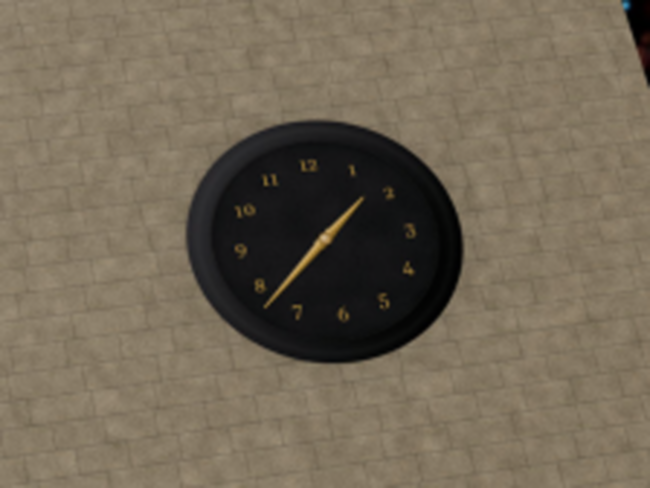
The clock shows h=1 m=38
